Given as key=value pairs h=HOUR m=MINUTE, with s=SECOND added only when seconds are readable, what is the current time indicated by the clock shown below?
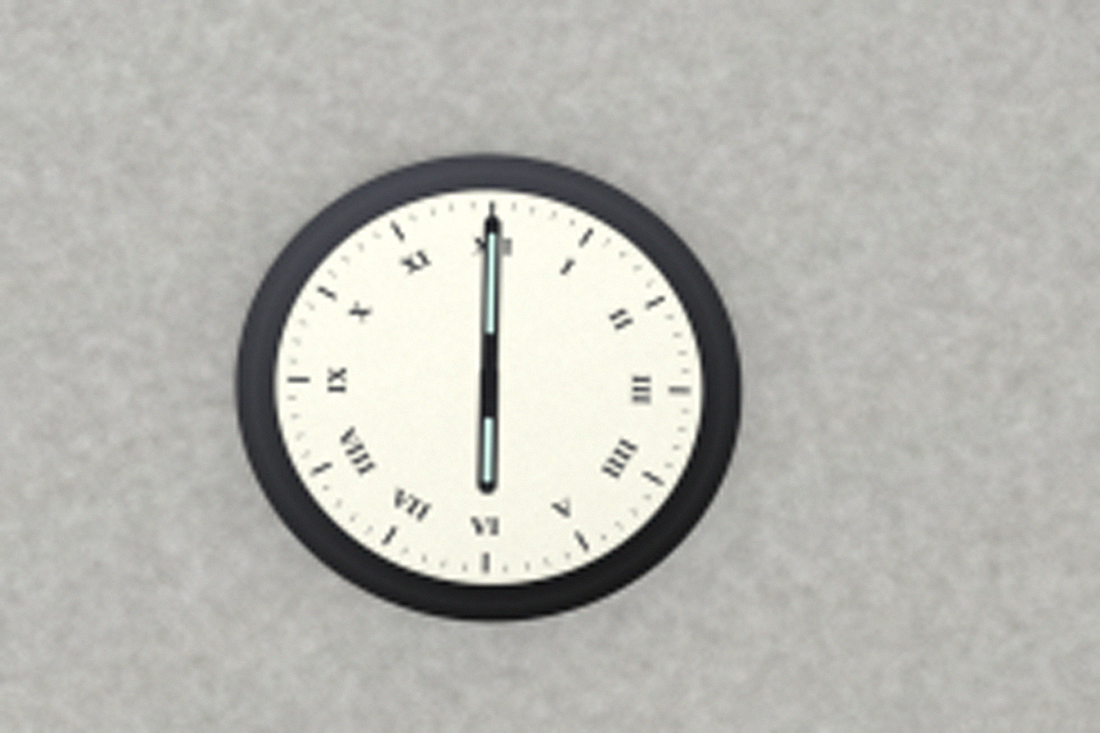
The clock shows h=6 m=0
